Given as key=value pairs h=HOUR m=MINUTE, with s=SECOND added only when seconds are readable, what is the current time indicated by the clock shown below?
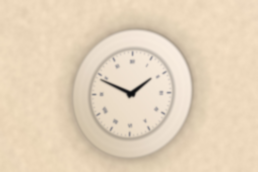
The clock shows h=1 m=49
